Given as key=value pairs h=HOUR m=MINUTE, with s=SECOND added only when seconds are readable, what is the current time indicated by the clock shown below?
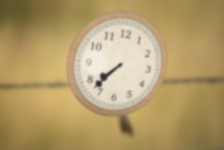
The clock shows h=7 m=37
